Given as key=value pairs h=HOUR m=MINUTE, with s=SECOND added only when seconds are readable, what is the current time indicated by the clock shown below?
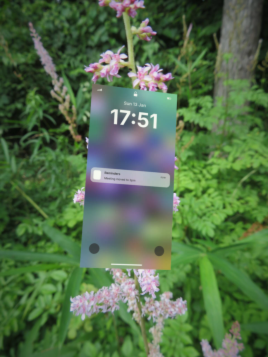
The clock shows h=17 m=51
